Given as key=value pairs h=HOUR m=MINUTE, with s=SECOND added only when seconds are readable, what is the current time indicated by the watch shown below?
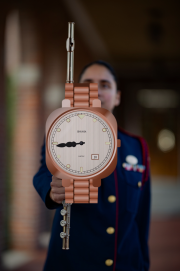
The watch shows h=8 m=44
